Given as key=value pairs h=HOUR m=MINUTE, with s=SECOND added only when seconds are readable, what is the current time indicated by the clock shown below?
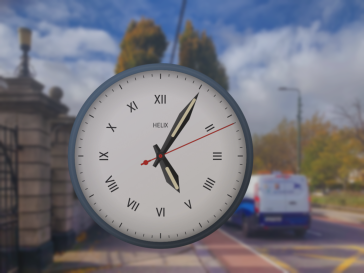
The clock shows h=5 m=5 s=11
